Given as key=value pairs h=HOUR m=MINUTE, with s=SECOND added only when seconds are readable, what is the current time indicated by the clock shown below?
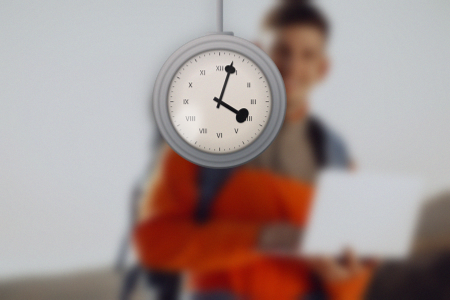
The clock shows h=4 m=3
